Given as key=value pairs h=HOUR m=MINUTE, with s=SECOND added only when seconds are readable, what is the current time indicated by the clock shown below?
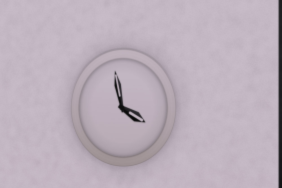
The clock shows h=3 m=58
